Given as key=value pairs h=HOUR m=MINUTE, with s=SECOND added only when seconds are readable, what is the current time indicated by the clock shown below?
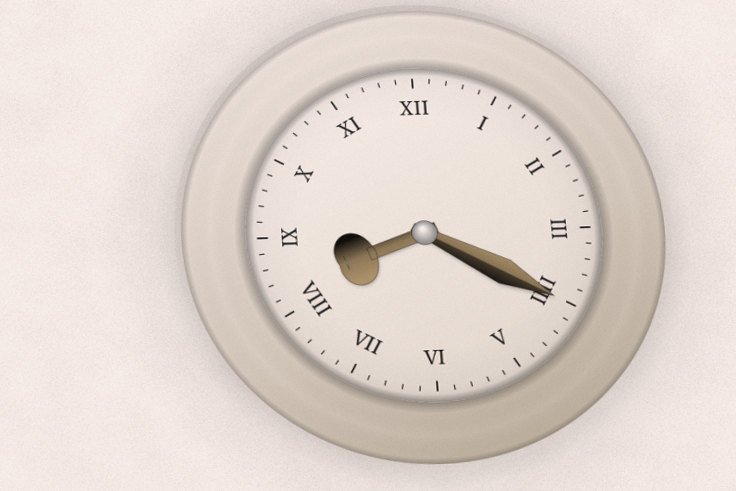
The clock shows h=8 m=20
